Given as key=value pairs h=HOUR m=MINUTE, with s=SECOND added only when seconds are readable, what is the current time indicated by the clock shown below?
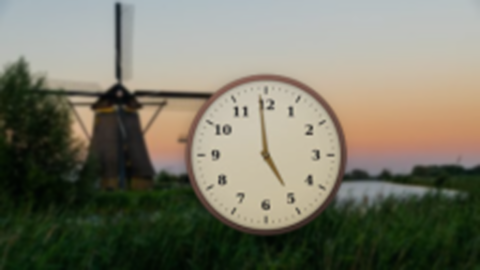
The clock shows h=4 m=59
